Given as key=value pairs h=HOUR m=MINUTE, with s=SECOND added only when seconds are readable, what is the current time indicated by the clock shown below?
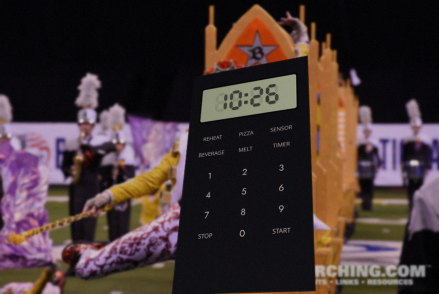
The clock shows h=10 m=26
